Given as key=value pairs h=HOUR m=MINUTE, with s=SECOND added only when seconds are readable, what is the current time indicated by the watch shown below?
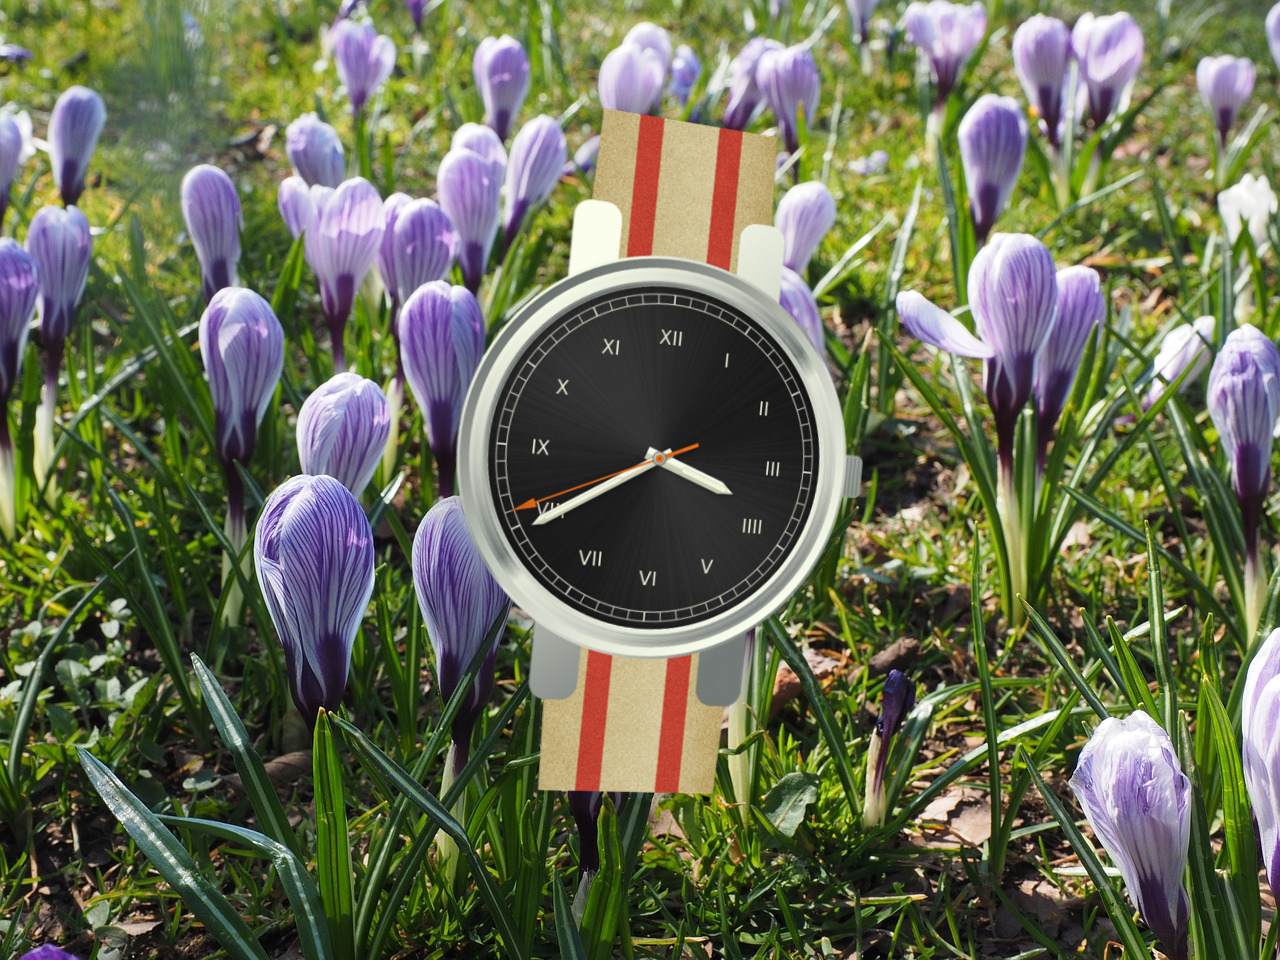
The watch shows h=3 m=39 s=41
